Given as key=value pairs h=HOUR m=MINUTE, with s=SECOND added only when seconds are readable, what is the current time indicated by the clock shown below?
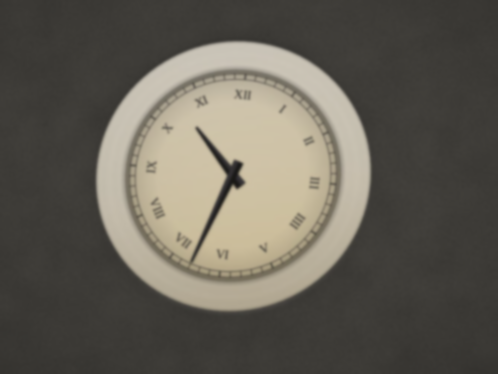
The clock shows h=10 m=33
